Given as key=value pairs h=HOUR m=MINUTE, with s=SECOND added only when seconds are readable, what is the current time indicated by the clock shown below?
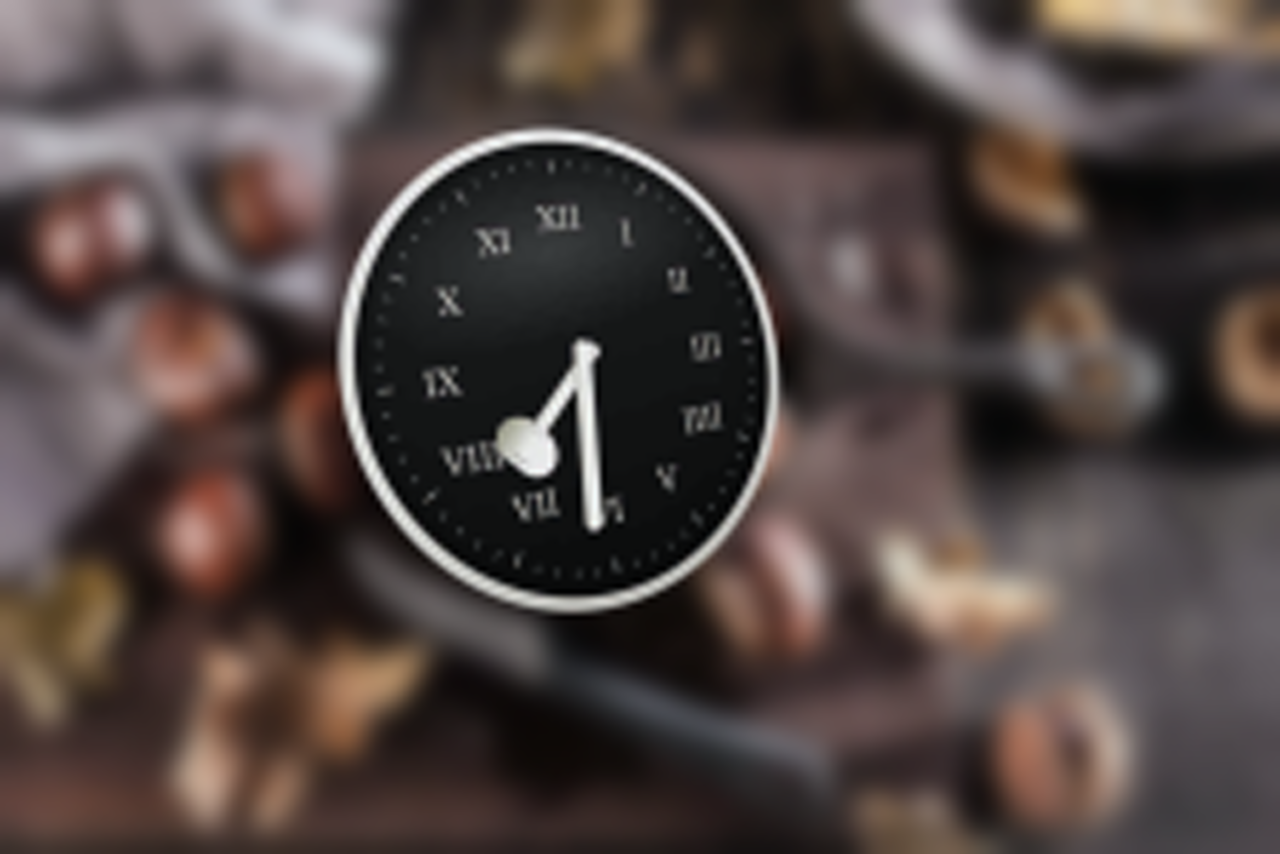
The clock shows h=7 m=31
